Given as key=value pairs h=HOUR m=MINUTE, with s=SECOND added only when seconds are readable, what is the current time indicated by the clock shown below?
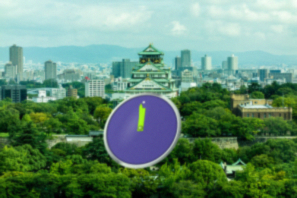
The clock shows h=11 m=59
